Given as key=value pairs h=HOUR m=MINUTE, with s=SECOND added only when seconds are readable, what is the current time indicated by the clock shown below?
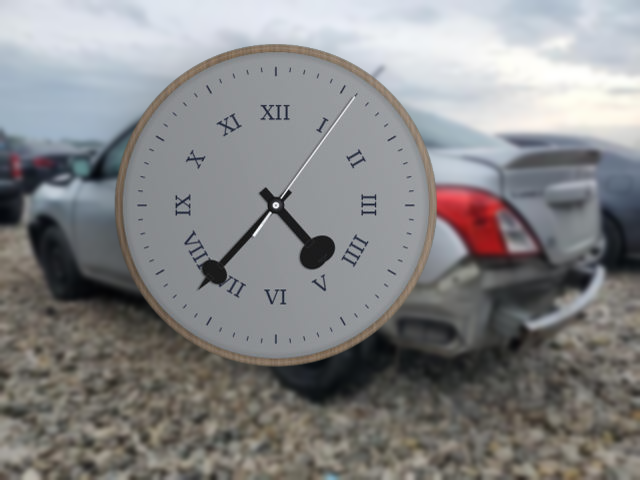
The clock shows h=4 m=37 s=6
